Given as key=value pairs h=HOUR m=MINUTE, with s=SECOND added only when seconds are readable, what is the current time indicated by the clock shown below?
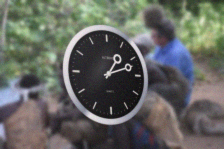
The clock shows h=1 m=12
